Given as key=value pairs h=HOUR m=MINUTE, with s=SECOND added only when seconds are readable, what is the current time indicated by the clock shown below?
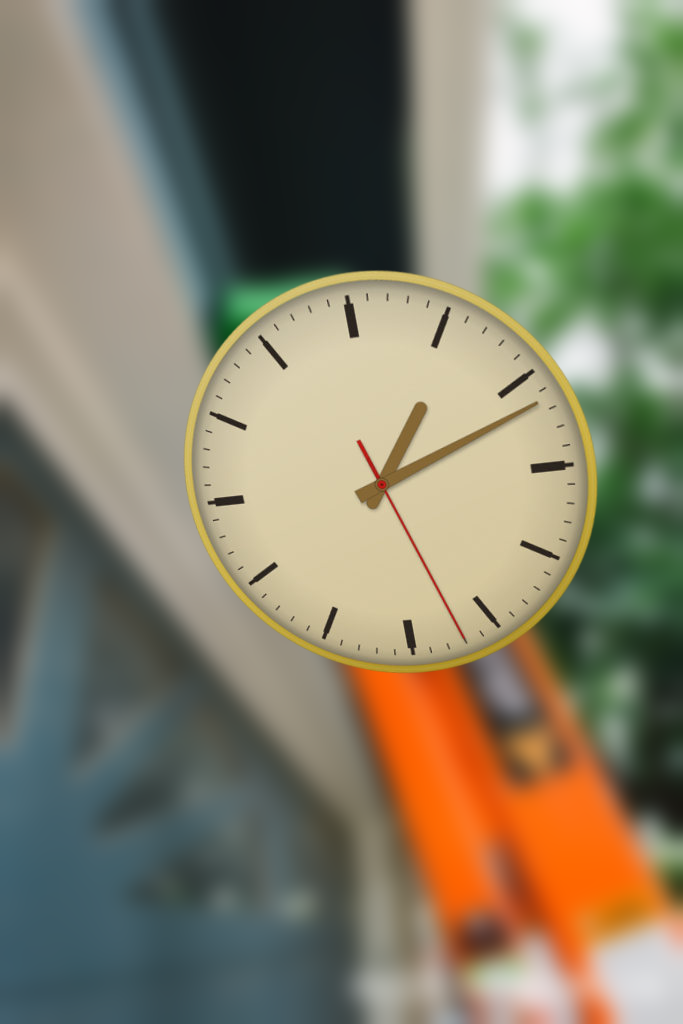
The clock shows h=1 m=11 s=27
